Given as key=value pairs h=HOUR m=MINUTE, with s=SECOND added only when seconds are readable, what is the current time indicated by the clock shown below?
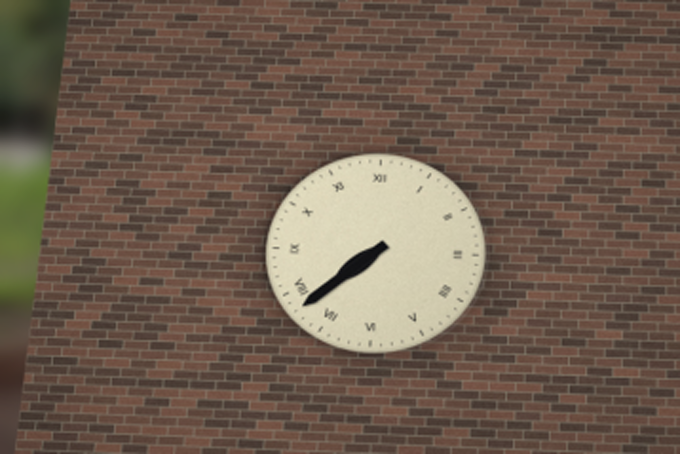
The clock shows h=7 m=38
